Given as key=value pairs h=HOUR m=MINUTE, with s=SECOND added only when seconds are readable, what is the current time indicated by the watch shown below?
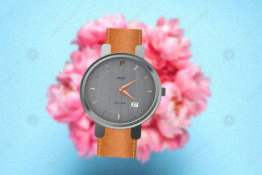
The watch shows h=4 m=9
